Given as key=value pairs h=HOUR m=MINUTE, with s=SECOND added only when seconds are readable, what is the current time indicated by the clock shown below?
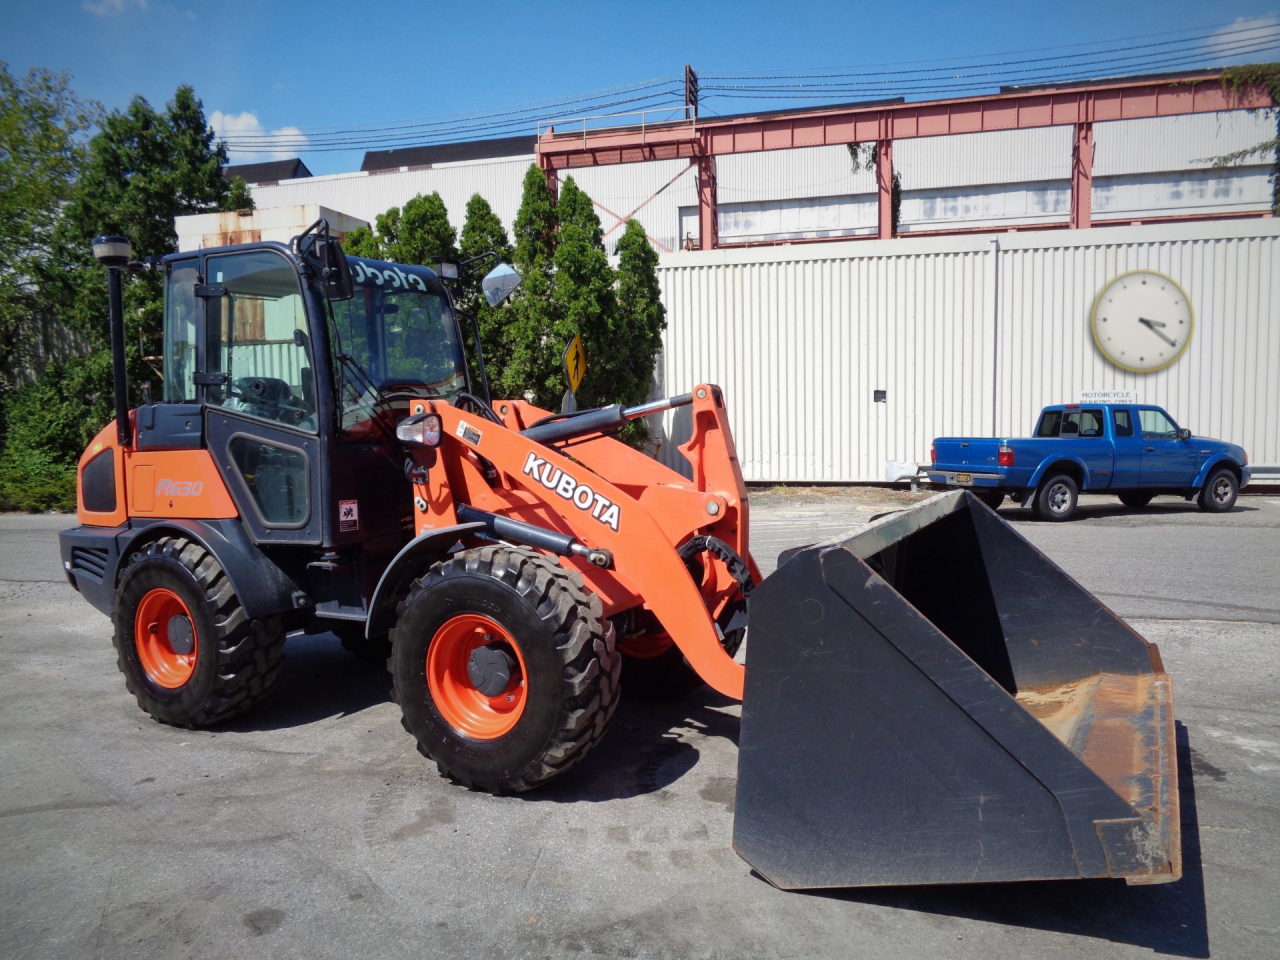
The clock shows h=3 m=21
